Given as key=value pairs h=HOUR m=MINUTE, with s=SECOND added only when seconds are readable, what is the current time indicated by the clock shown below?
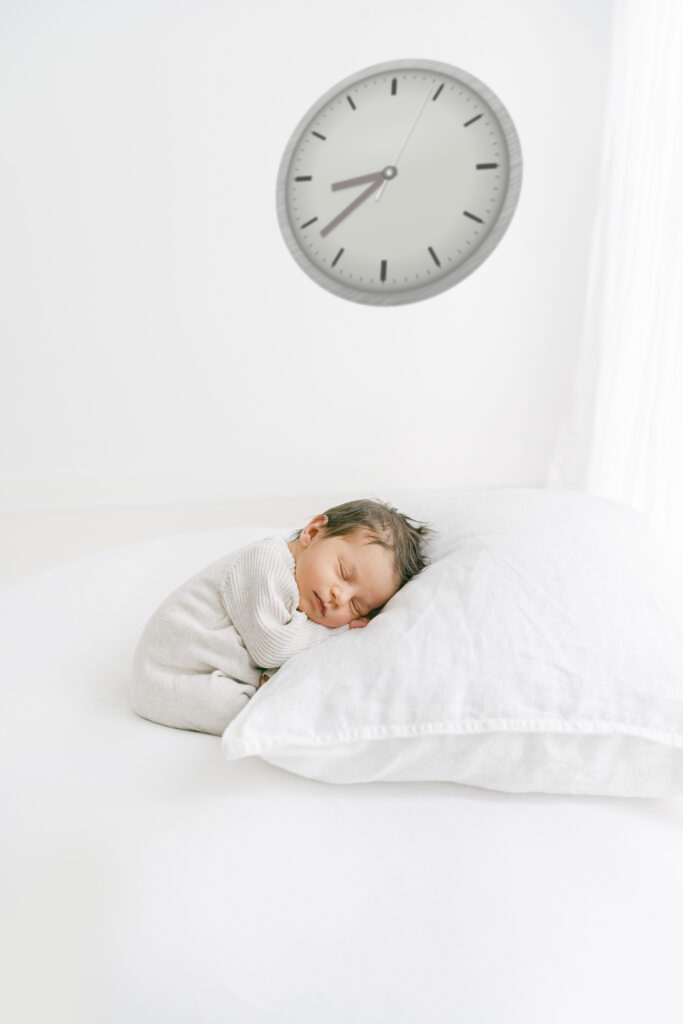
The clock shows h=8 m=38 s=4
